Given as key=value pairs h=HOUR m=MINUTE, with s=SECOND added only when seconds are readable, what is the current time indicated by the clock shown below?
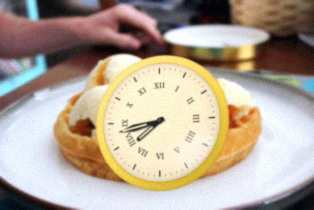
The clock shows h=7 m=43
